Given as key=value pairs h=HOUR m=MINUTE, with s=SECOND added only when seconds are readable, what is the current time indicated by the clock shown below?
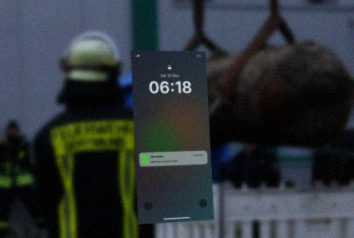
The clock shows h=6 m=18
